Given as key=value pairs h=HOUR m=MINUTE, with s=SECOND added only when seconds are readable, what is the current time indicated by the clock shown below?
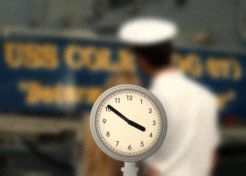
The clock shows h=3 m=51
